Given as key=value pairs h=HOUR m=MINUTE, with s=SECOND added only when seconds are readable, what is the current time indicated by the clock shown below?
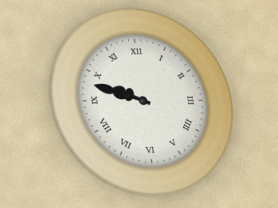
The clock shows h=9 m=48
